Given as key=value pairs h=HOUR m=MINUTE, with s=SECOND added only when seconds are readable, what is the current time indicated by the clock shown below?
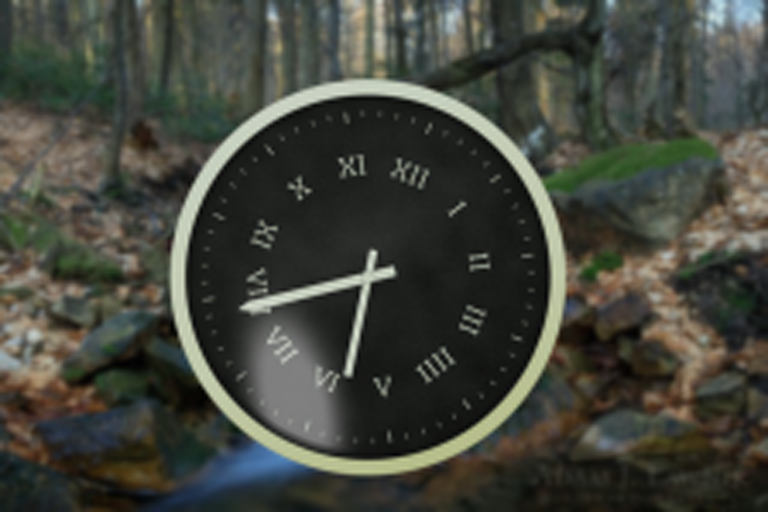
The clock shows h=5 m=39
